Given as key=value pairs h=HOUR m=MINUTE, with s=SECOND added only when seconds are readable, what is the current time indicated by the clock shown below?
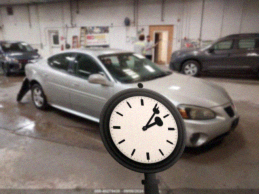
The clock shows h=2 m=6
